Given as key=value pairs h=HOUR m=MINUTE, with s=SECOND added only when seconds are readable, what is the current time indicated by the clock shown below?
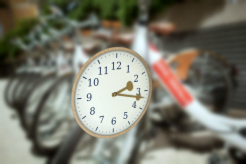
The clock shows h=2 m=17
